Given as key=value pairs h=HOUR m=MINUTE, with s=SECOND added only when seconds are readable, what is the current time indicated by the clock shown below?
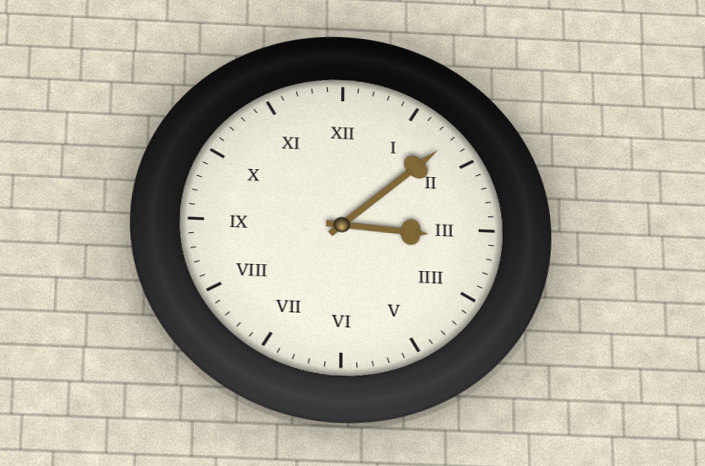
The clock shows h=3 m=8
